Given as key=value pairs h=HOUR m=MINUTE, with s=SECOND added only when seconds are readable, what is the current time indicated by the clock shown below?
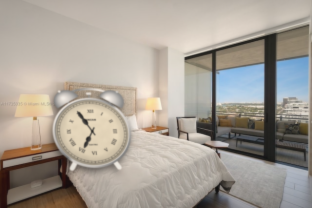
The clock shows h=6 m=55
